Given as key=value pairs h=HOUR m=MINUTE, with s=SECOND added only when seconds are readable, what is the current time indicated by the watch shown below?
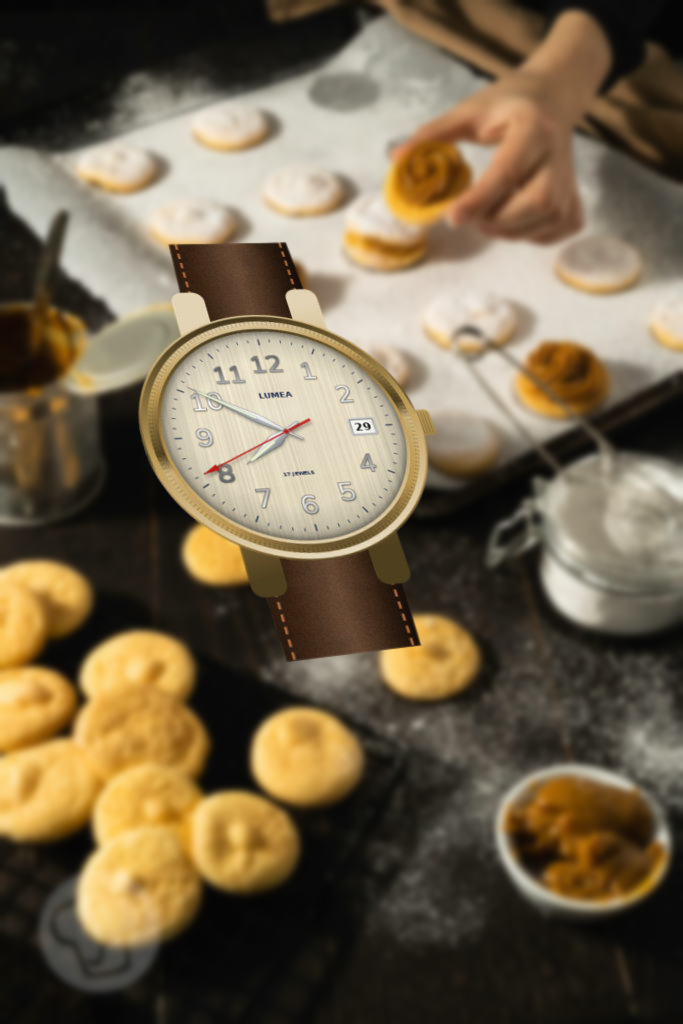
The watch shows h=7 m=50 s=41
